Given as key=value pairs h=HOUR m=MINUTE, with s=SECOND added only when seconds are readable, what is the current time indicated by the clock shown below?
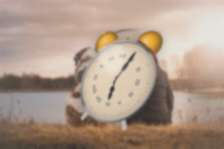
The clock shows h=6 m=4
